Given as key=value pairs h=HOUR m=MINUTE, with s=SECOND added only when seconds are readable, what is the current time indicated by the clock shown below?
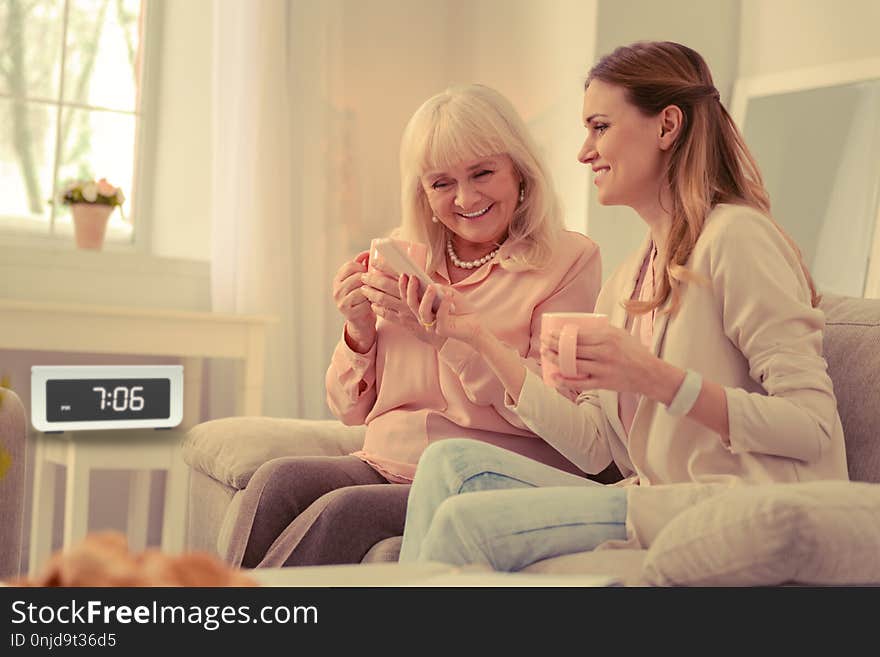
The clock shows h=7 m=6
